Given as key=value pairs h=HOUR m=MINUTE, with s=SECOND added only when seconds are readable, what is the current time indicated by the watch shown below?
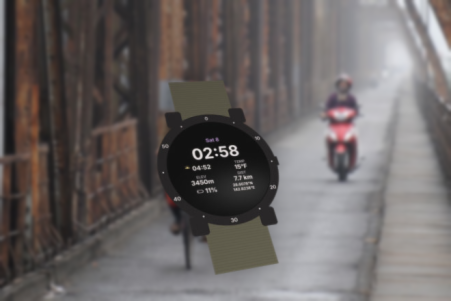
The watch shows h=2 m=58
